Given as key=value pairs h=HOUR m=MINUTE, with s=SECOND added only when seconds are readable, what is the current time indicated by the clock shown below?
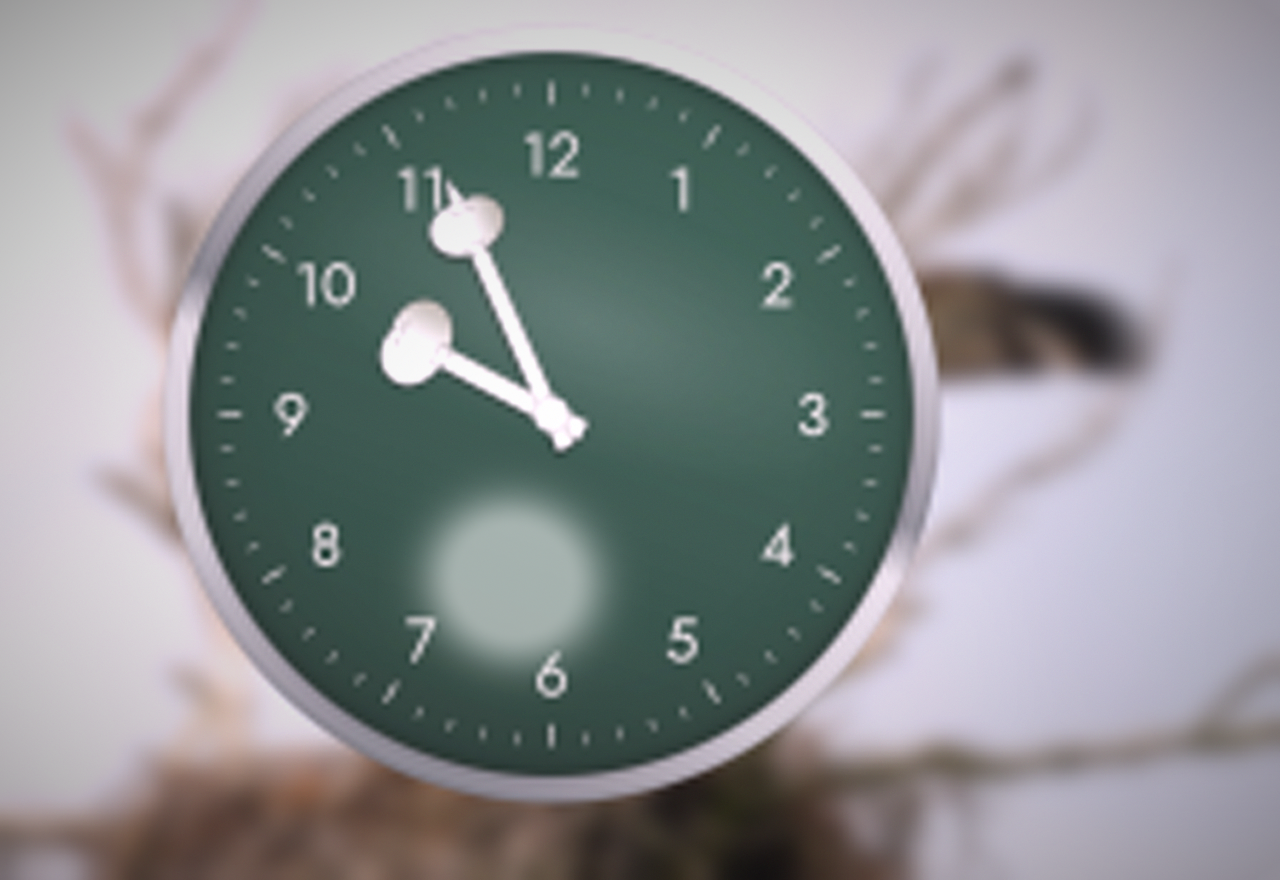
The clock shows h=9 m=56
